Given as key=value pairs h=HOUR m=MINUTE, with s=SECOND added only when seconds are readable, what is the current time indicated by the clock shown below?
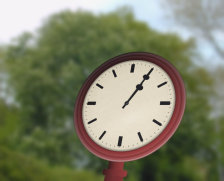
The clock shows h=1 m=5
